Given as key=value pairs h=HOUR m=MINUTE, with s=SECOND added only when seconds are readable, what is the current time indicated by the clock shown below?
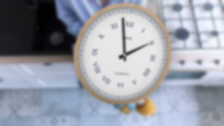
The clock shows h=1 m=58
